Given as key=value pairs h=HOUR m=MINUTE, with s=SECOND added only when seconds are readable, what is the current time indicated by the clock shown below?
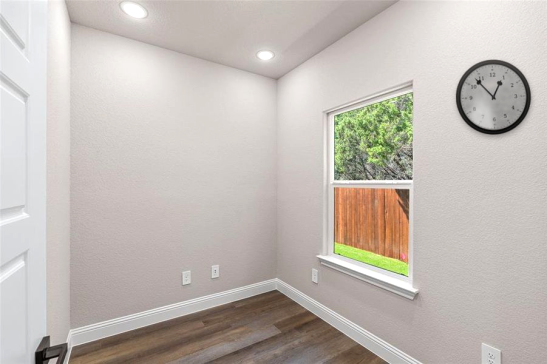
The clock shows h=12 m=53
